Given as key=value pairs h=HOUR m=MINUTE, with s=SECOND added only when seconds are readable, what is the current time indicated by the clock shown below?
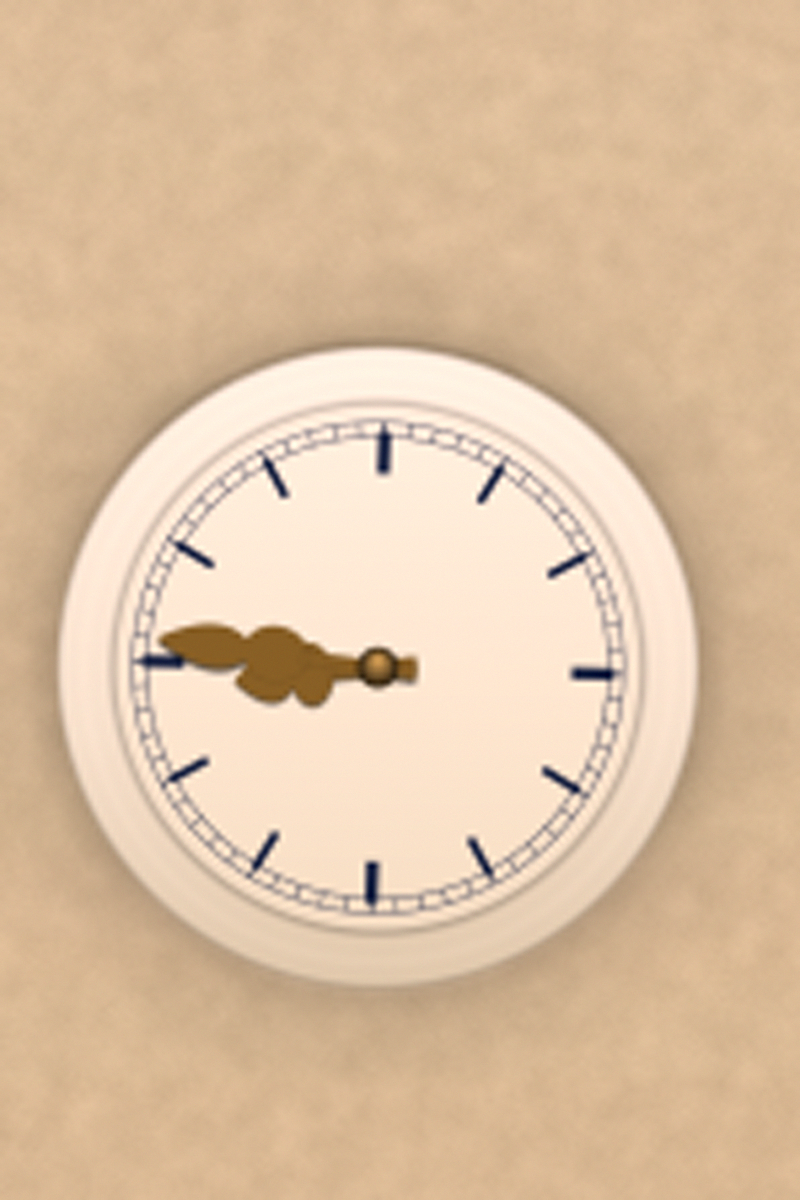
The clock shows h=8 m=46
